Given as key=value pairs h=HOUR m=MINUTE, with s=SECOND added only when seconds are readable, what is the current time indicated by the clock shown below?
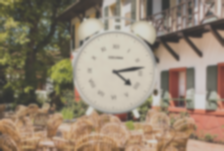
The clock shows h=4 m=13
